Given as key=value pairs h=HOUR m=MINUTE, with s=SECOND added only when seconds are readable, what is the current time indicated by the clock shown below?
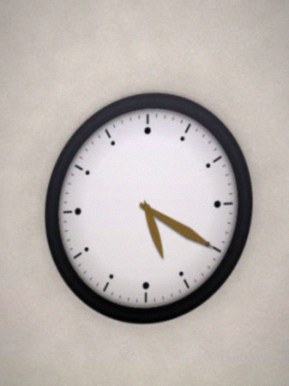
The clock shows h=5 m=20
